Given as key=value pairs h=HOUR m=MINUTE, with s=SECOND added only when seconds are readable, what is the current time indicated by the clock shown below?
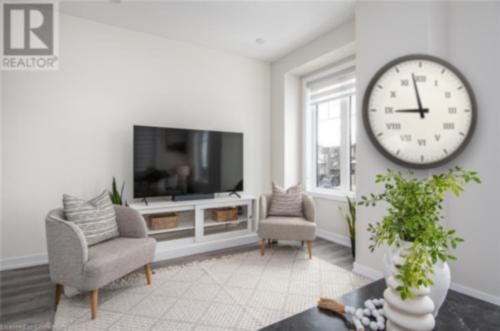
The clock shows h=8 m=58
